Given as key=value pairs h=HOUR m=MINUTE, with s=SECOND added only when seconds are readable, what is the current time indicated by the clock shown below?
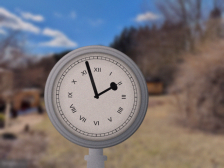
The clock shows h=1 m=57
